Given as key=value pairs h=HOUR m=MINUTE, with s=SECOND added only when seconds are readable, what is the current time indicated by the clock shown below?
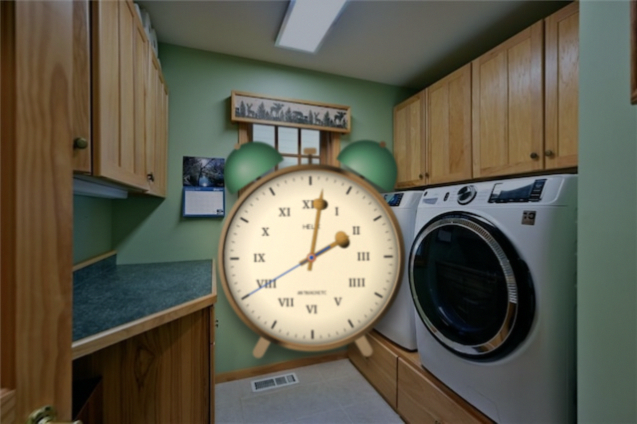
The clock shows h=2 m=1 s=40
